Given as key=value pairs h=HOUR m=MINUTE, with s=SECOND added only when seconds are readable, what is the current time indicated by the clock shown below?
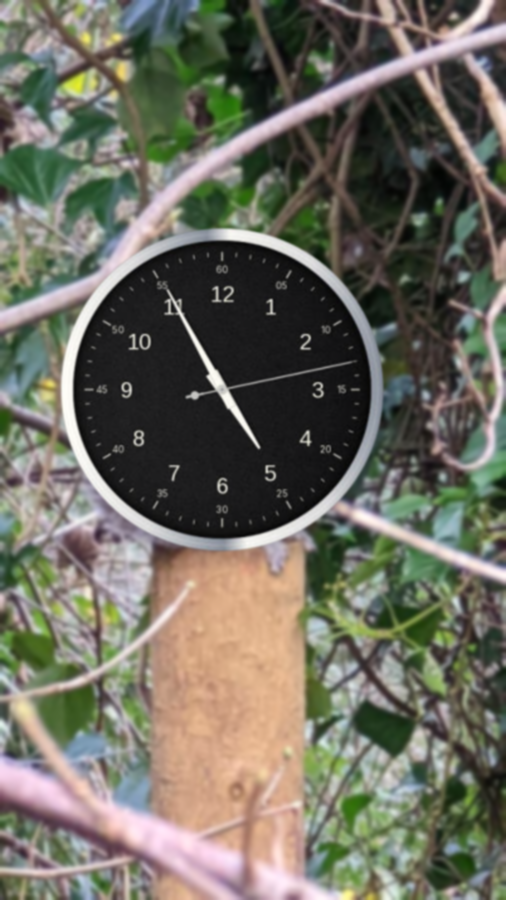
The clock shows h=4 m=55 s=13
